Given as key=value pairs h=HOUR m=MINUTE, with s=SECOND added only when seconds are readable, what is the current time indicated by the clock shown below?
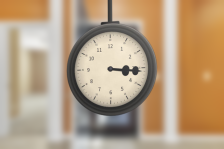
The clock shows h=3 m=16
